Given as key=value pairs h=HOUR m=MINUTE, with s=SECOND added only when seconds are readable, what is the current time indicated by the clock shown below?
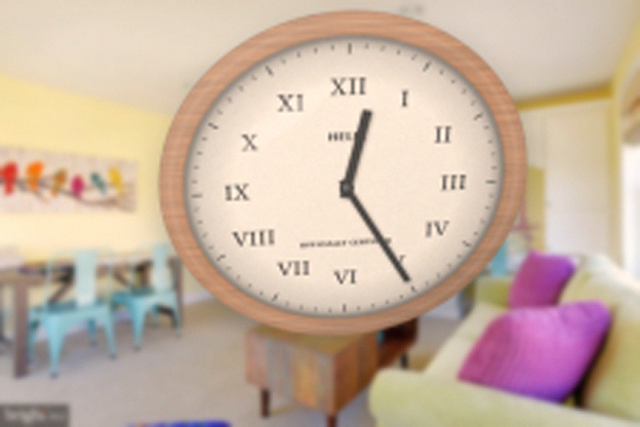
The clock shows h=12 m=25
